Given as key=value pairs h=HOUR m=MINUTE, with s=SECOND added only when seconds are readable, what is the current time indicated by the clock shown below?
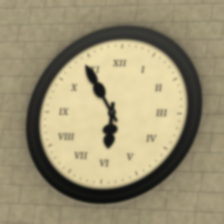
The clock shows h=5 m=54
